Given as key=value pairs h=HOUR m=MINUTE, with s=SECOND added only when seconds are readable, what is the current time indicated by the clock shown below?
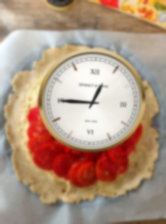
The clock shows h=12 m=45
